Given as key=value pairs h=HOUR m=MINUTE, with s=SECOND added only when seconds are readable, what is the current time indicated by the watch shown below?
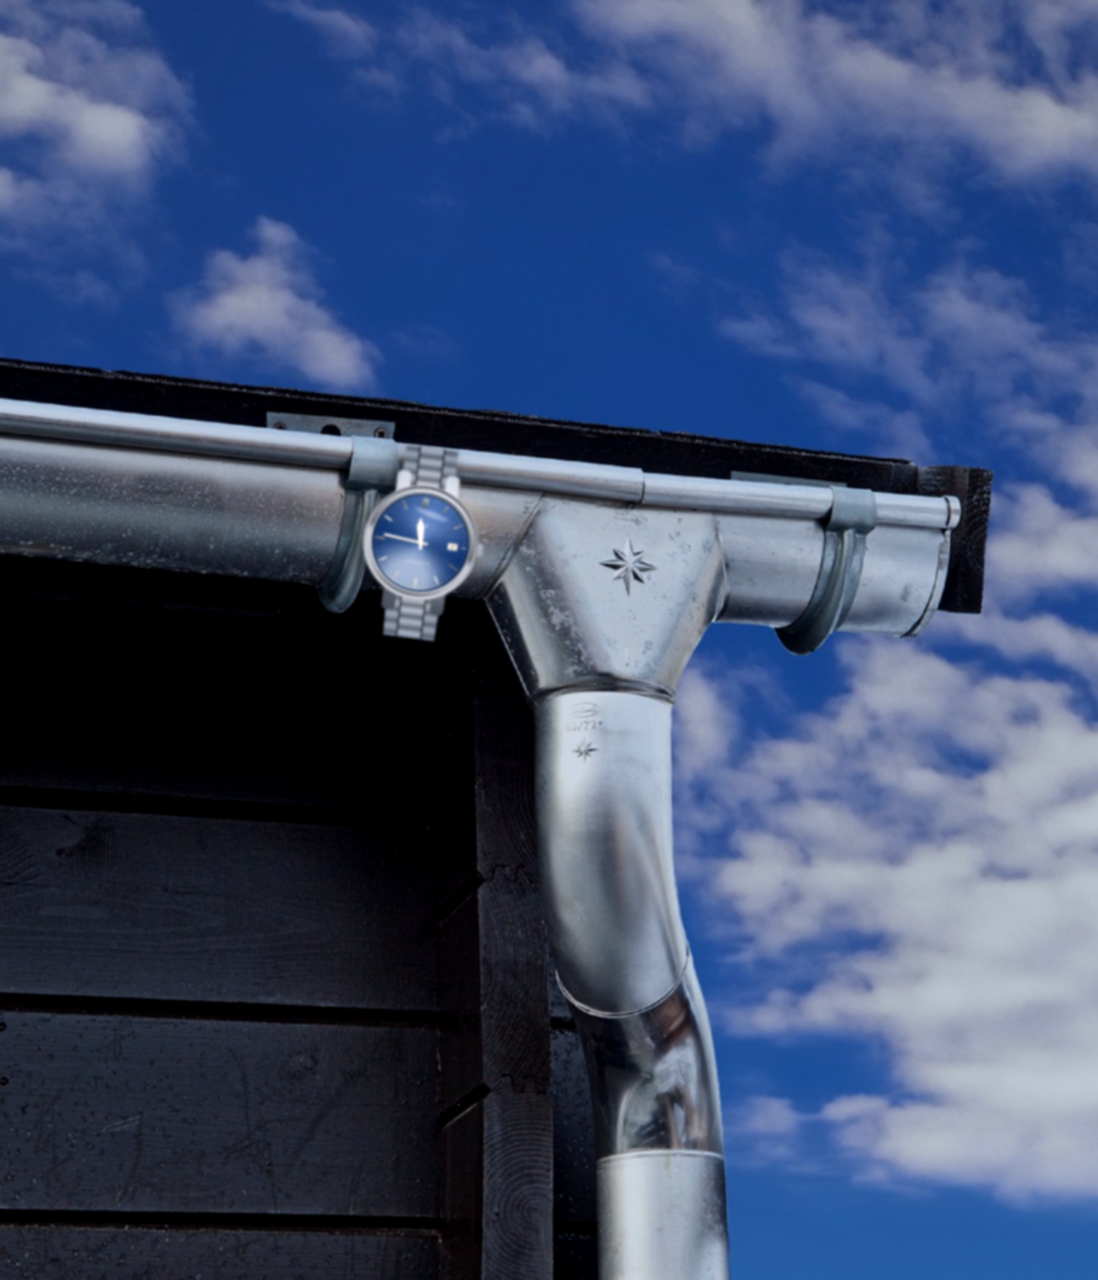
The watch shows h=11 m=46
